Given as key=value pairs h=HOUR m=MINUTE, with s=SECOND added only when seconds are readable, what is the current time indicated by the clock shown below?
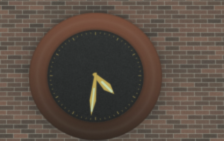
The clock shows h=4 m=31
